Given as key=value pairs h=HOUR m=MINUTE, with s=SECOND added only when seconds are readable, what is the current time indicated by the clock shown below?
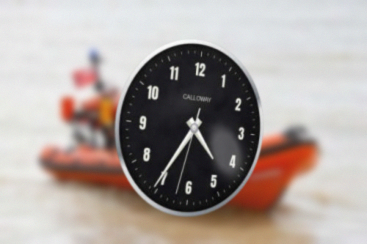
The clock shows h=4 m=35 s=32
